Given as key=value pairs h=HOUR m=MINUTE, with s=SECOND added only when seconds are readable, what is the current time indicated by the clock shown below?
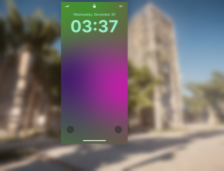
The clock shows h=3 m=37
